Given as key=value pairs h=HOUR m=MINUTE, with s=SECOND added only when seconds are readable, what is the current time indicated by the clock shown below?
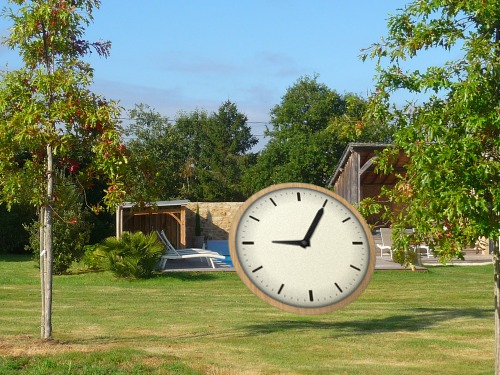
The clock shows h=9 m=5
